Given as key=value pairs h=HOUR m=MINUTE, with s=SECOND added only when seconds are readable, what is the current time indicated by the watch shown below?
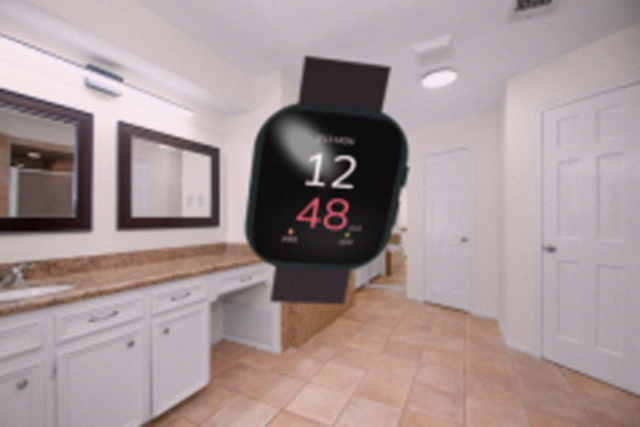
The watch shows h=12 m=48
